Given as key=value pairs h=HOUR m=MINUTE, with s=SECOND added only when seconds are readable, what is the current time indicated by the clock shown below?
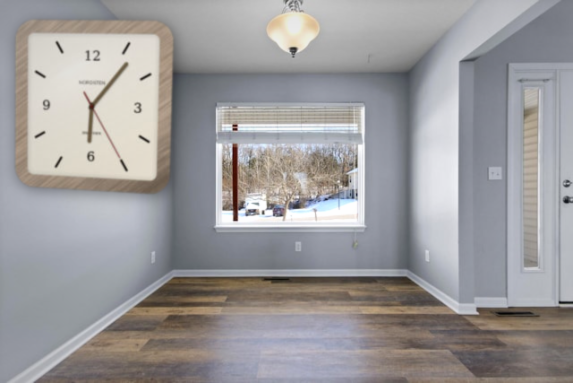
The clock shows h=6 m=6 s=25
